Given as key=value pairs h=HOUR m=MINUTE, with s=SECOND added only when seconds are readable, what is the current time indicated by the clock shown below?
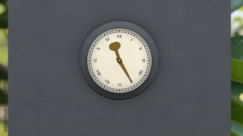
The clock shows h=11 m=25
